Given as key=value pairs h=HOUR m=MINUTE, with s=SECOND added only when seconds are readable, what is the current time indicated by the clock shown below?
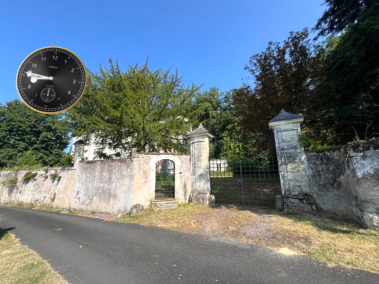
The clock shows h=8 m=46
